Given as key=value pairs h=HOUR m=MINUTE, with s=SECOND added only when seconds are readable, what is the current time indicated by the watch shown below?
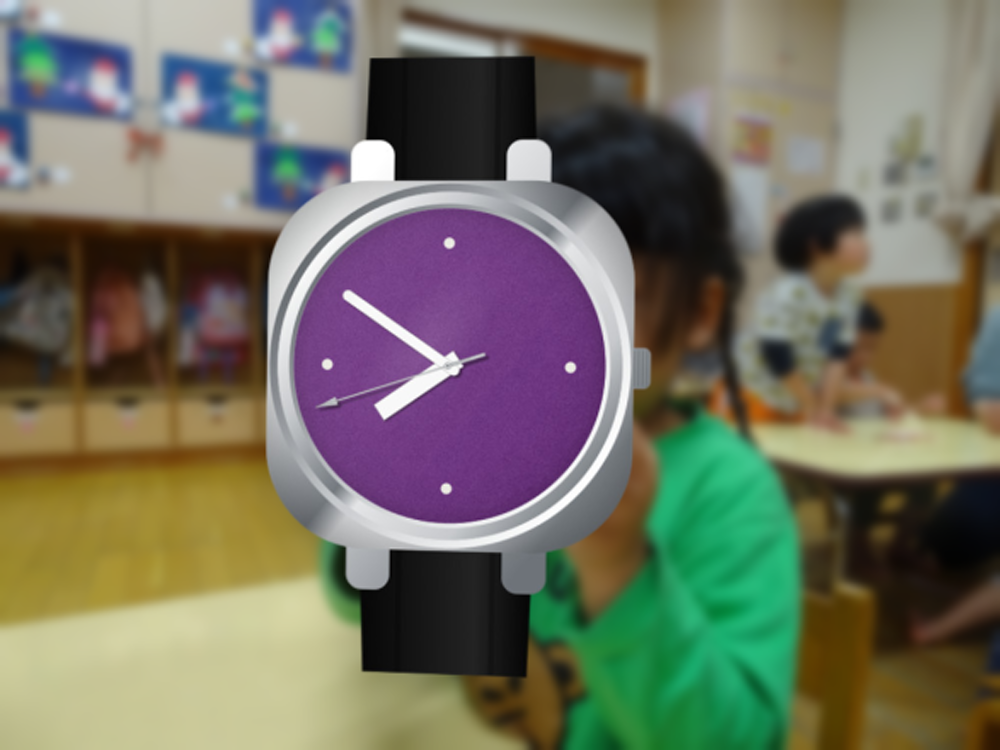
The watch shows h=7 m=50 s=42
